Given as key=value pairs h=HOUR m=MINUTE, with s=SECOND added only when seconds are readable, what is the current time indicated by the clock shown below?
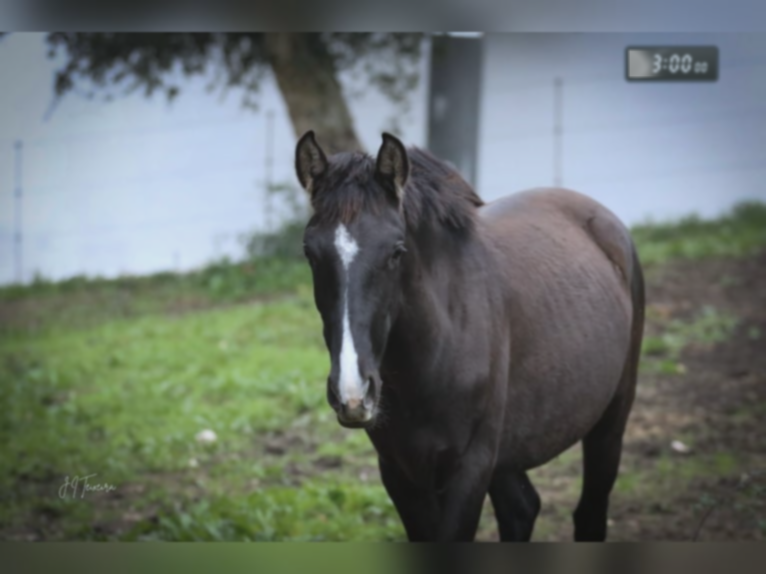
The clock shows h=3 m=0
